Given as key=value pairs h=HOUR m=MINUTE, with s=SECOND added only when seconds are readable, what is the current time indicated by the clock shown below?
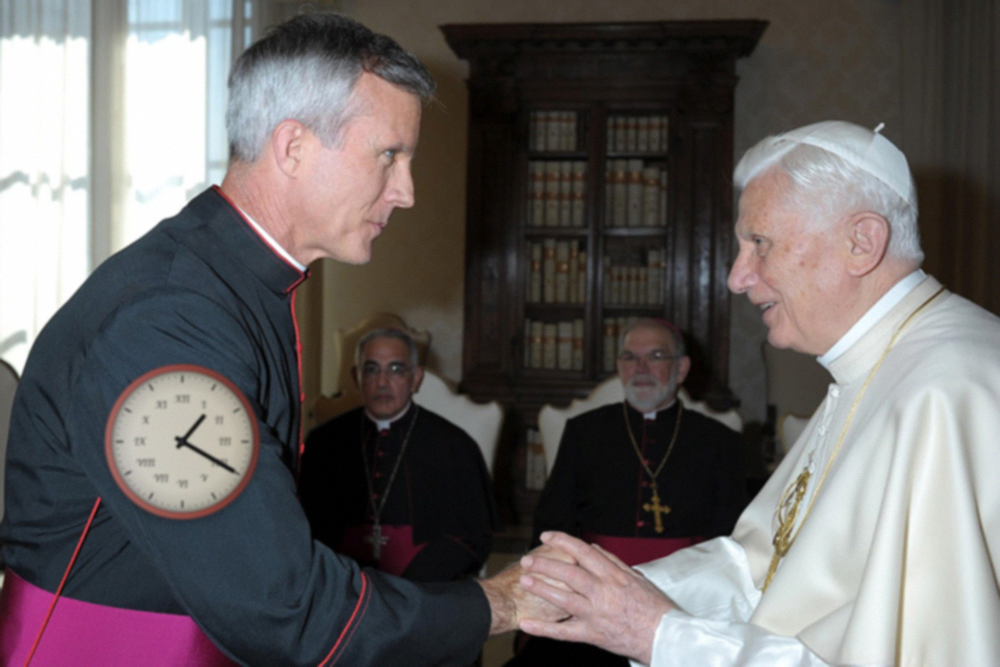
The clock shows h=1 m=20
